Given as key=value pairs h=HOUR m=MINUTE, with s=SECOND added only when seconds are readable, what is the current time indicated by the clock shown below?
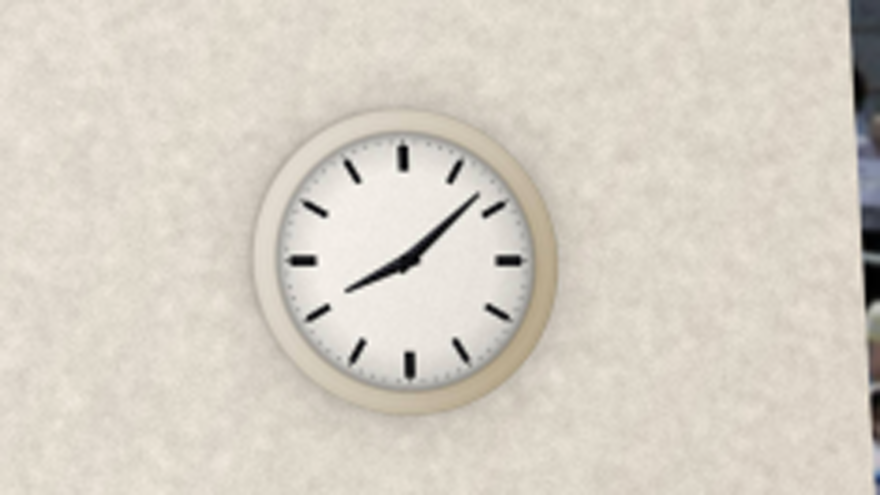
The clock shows h=8 m=8
